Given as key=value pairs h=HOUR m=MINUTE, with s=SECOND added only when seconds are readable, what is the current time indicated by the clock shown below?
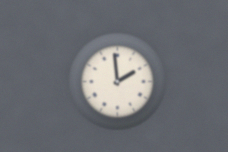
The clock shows h=1 m=59
